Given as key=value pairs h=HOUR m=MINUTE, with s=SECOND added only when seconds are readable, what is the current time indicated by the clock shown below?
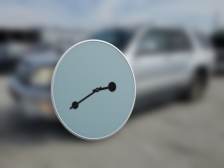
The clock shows h=2 m=40
